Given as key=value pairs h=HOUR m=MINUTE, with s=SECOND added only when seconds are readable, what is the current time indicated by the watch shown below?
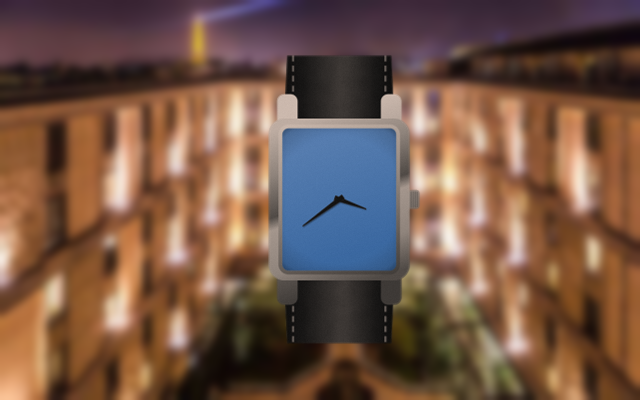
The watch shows h=3 m=39
